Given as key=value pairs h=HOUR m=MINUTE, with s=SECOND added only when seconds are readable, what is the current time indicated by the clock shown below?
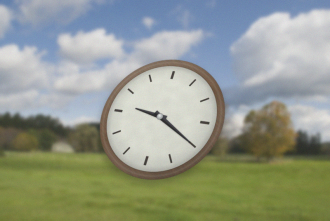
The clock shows h=9 m=20
